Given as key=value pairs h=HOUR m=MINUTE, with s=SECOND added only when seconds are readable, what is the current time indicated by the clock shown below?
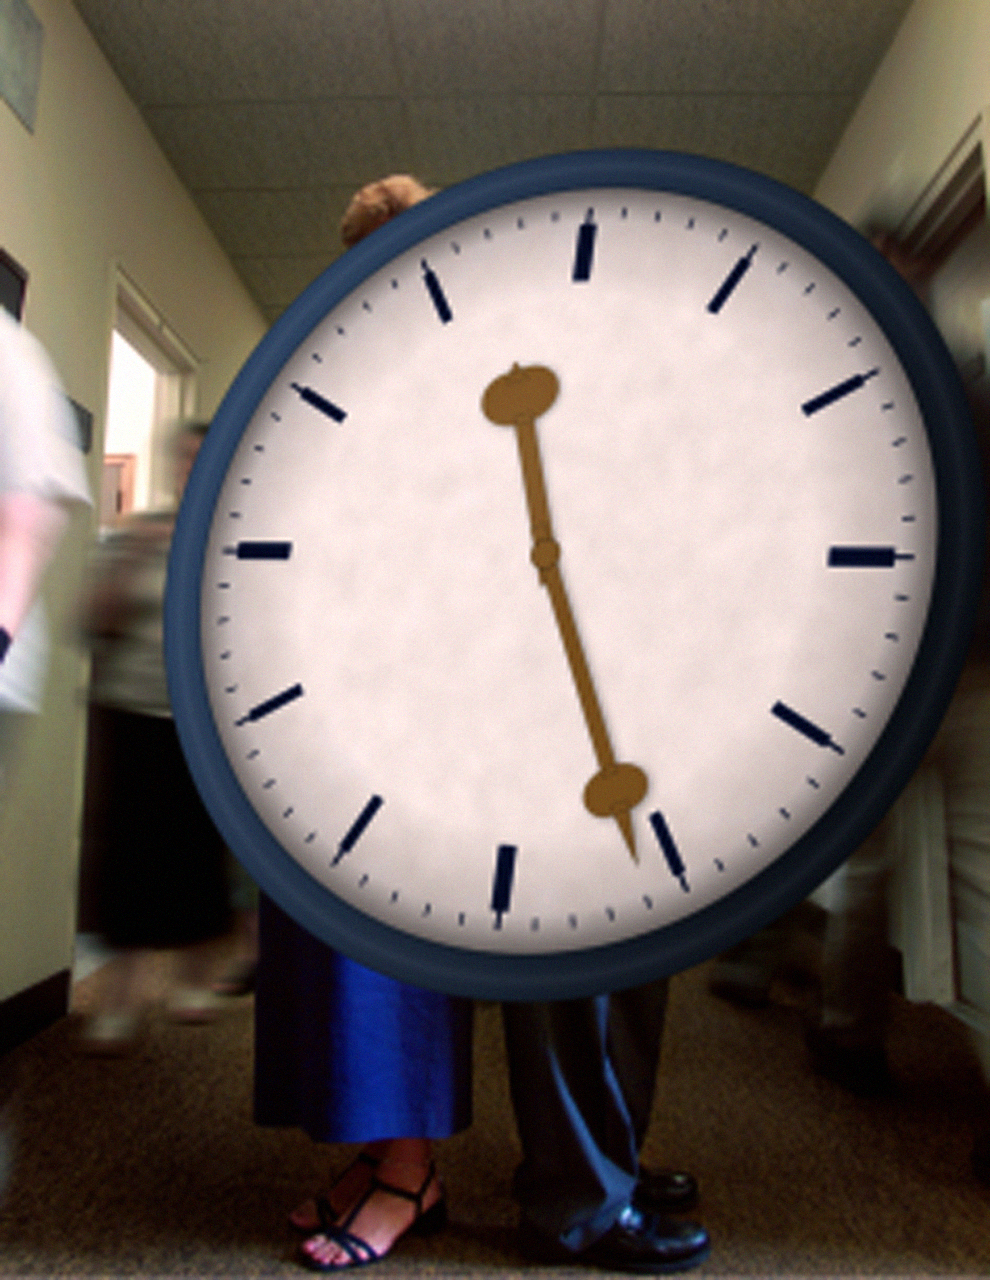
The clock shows h=11 m=26
